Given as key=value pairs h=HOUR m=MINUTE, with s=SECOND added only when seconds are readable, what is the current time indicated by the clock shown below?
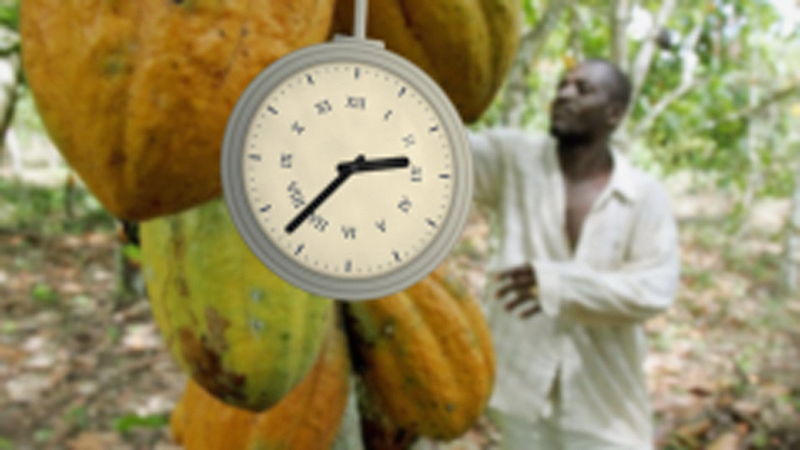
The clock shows h=2 m=37
